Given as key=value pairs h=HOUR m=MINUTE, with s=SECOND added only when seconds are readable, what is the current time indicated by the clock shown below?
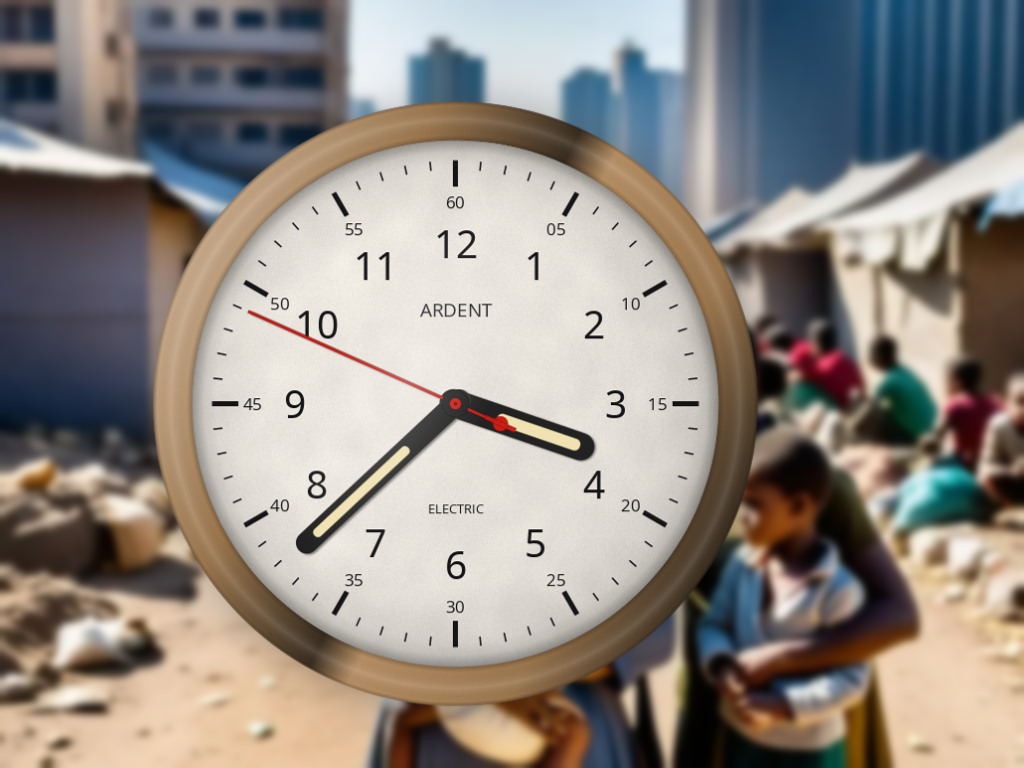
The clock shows h=3 m=37 s=49
